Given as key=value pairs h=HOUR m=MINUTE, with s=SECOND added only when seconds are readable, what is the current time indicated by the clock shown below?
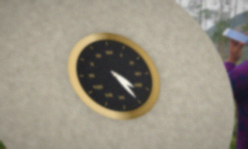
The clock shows h=4 m=25
